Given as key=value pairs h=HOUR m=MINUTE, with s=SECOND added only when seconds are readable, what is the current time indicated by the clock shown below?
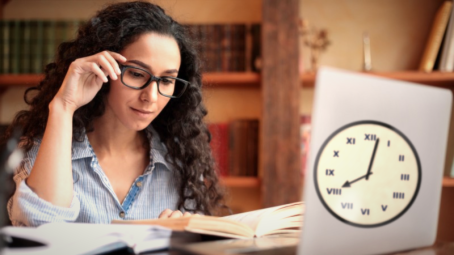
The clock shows h=8 m=2
